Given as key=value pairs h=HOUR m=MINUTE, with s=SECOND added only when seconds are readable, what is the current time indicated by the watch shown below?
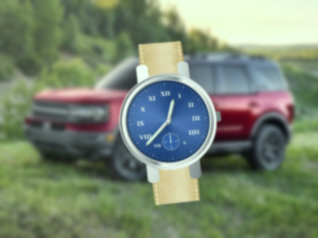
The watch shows h=12 m=38
